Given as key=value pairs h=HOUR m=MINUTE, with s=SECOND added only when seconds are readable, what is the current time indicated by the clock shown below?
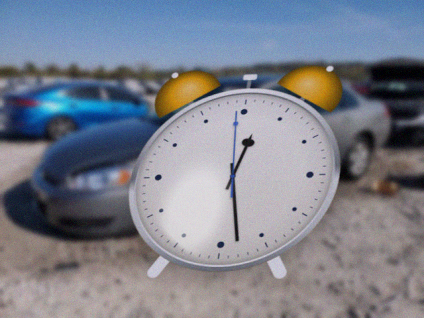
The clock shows h=12 m=27 s=59
